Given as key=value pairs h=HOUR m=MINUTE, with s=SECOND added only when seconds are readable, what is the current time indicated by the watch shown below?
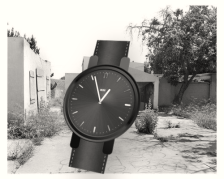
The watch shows h=12 m=56
